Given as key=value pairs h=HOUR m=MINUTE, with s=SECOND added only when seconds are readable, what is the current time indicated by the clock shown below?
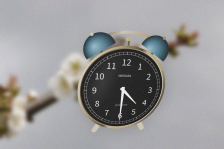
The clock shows h=4 m=30
